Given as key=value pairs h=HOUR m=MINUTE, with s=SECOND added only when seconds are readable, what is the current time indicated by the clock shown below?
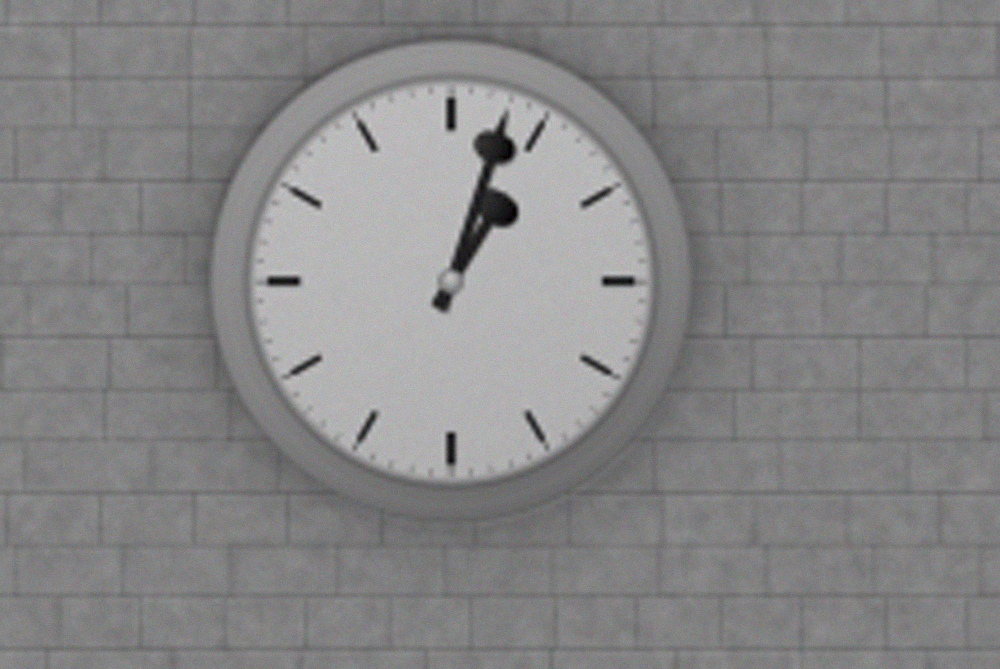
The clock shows h=1 m=3
